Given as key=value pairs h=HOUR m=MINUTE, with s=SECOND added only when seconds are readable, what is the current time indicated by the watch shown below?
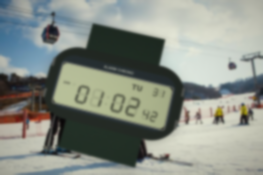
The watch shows h=1 m=2
